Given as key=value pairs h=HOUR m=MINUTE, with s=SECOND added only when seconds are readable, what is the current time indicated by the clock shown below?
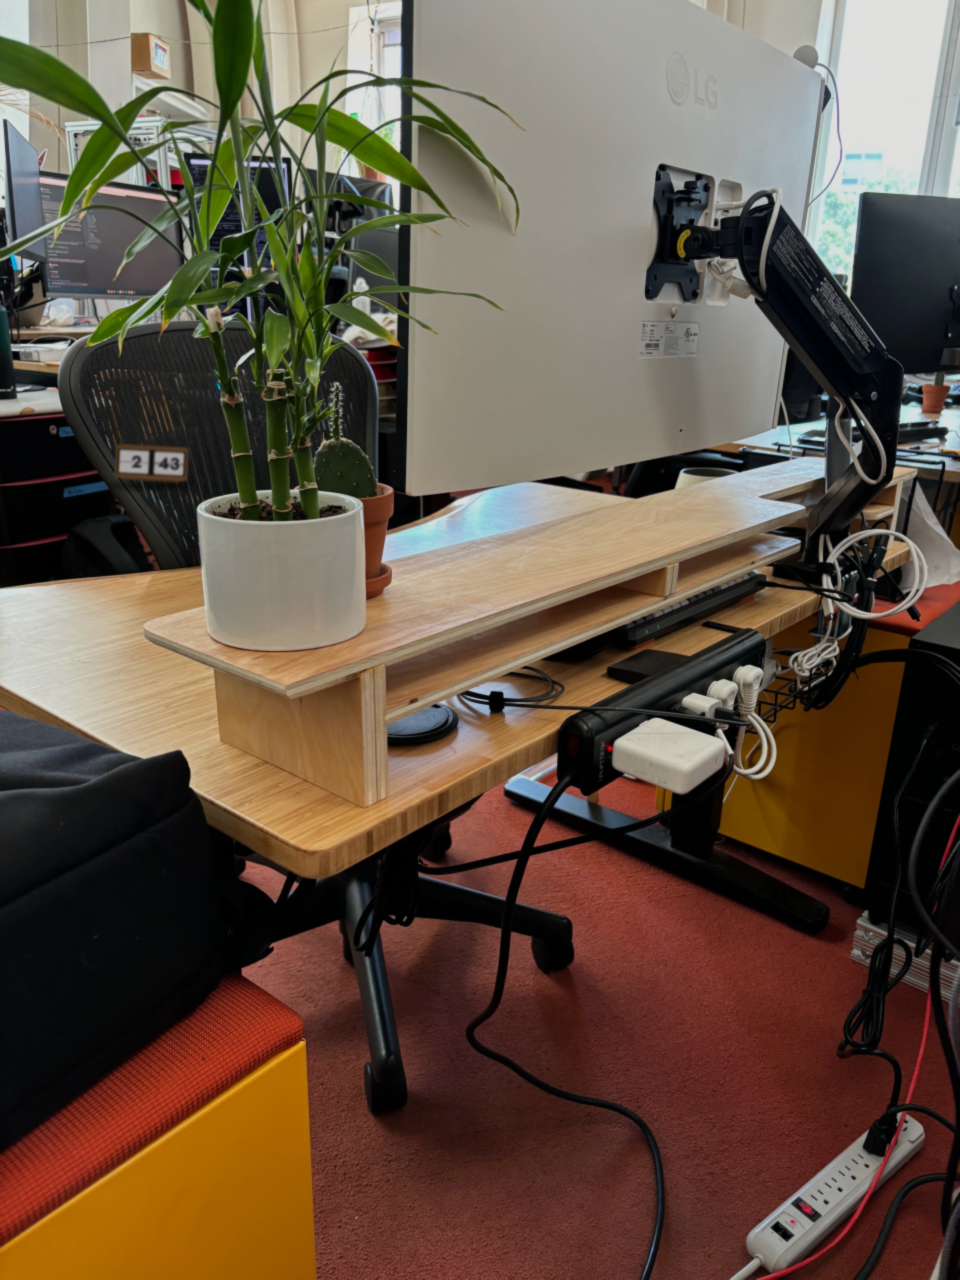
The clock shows h=2 m=43
